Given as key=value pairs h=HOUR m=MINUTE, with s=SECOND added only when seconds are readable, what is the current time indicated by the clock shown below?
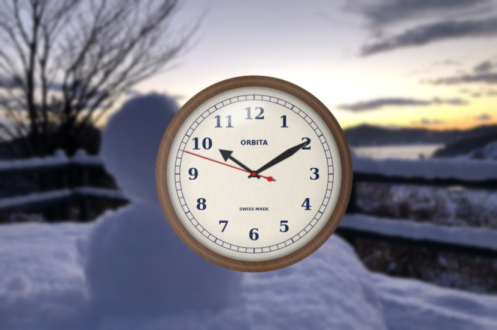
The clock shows h=10 m=9 s=48
